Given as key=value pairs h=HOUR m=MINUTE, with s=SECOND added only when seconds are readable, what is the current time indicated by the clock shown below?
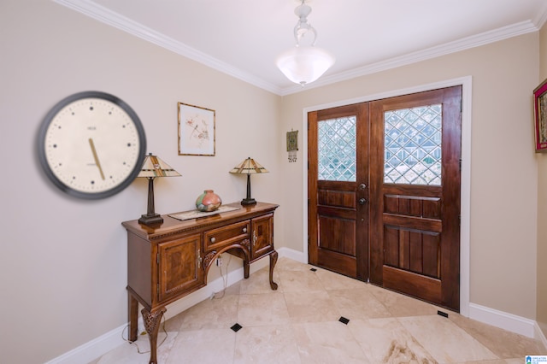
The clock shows h=5 m=27
